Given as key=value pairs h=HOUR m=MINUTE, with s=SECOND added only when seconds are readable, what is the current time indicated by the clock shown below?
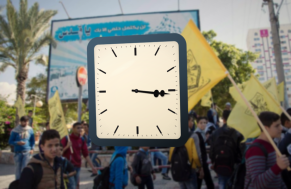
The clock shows h=3 m=16
